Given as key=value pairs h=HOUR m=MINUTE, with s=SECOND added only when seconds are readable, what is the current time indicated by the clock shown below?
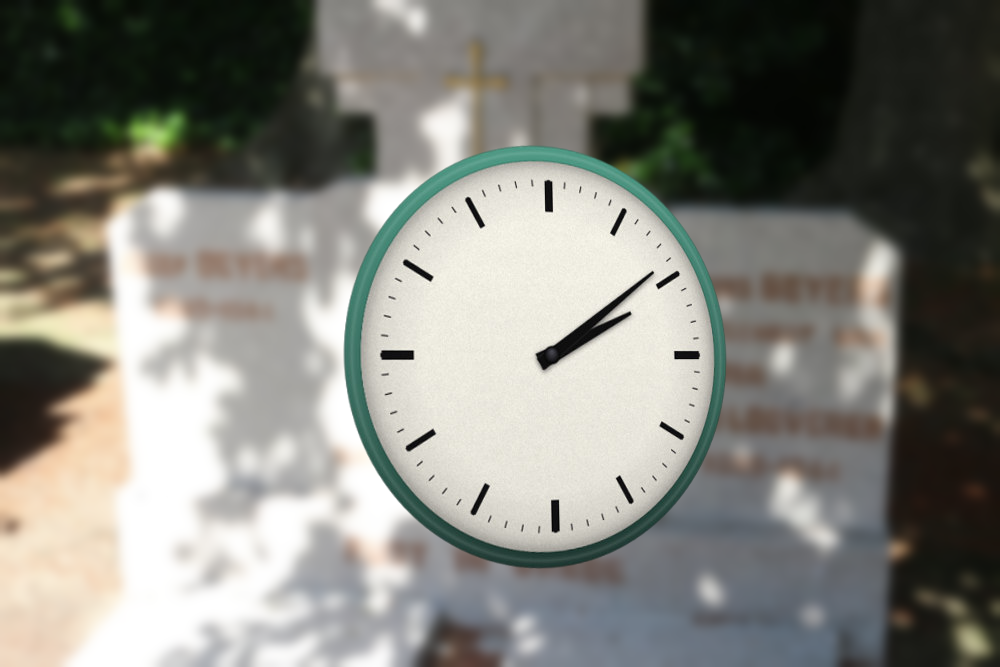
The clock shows h=2 m=9
